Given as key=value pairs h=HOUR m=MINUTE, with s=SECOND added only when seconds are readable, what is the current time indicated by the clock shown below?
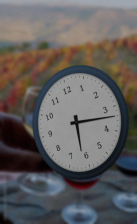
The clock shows h=6 m=17
